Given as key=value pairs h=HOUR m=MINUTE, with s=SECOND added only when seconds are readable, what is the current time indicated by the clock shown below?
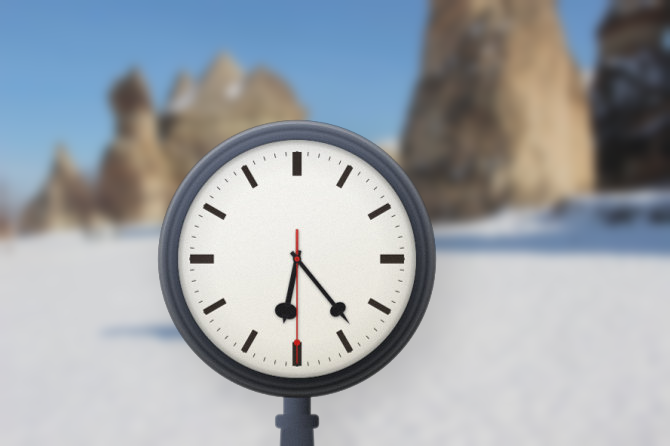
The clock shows h=6 m=23 s=30
